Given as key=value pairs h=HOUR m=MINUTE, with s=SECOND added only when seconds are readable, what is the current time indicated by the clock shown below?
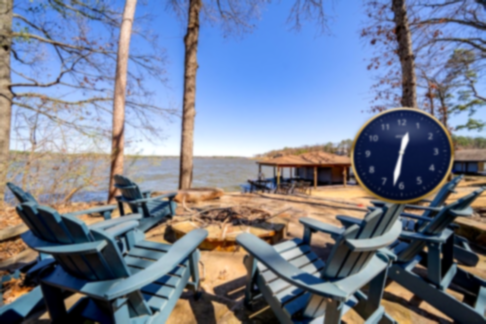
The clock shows h=12 m=32
